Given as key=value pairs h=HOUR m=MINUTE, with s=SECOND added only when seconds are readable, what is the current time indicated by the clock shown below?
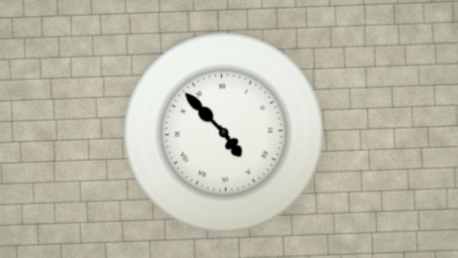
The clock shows h=4 m=53
